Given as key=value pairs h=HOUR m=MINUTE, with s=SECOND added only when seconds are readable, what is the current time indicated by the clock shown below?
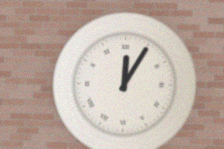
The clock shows h=12 m=5
